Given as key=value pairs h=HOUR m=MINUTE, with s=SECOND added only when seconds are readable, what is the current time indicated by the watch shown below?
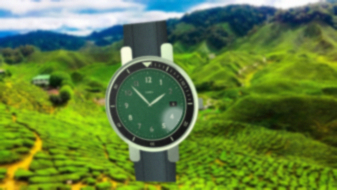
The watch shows h=1 m=53
